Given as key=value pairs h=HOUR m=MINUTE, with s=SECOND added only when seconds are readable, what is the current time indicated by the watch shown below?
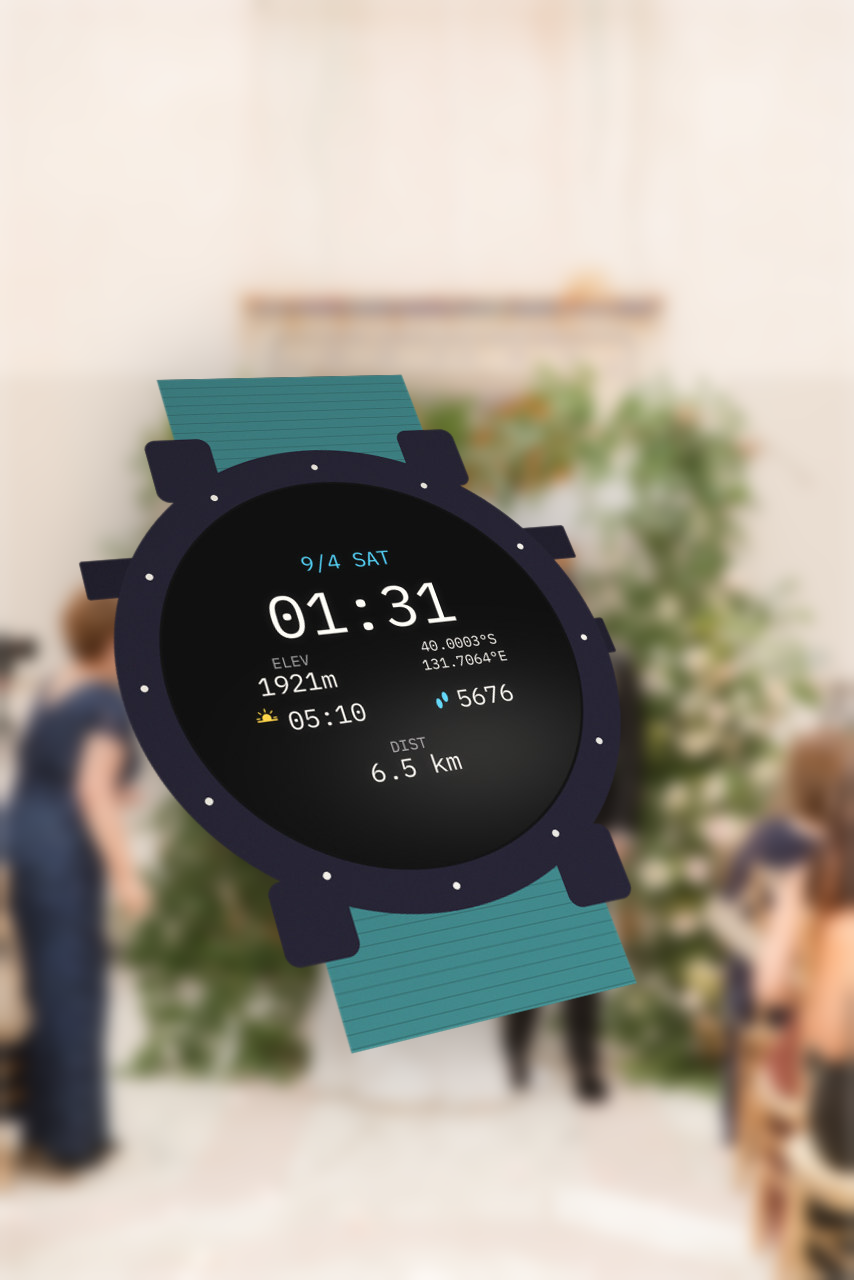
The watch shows h=1 m=31
